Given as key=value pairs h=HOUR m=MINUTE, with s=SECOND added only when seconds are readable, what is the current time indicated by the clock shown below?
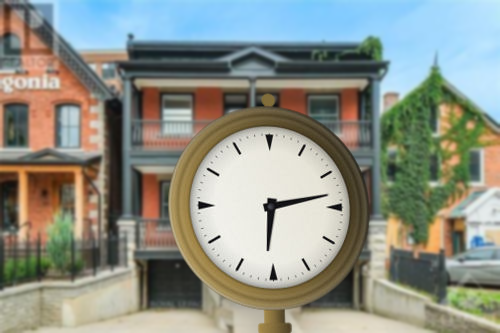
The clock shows h=6 m=13
